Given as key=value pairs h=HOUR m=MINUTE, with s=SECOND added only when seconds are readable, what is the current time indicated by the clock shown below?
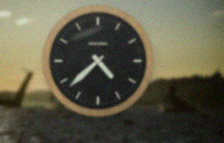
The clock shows h=4 m=38
